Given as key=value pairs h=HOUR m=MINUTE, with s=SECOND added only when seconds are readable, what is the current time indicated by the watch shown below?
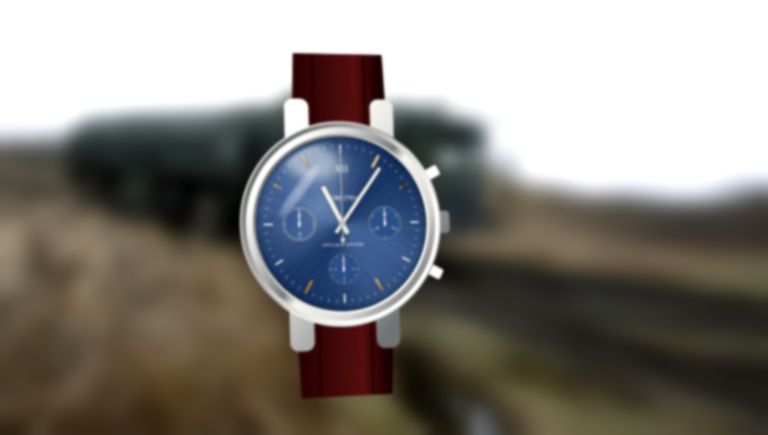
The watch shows h=11 m=6
